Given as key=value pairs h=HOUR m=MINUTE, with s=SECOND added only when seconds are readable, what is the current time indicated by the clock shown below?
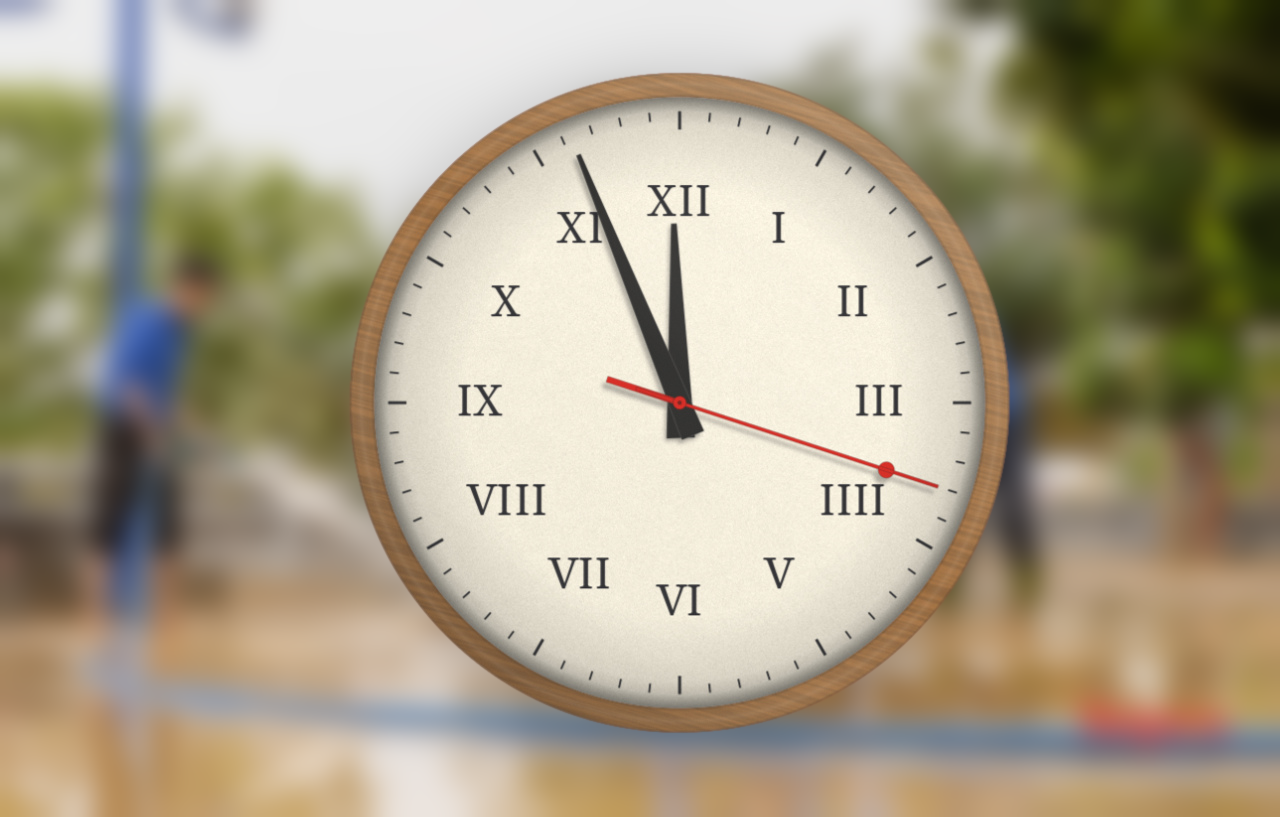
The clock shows h=11 m=56 s=18
